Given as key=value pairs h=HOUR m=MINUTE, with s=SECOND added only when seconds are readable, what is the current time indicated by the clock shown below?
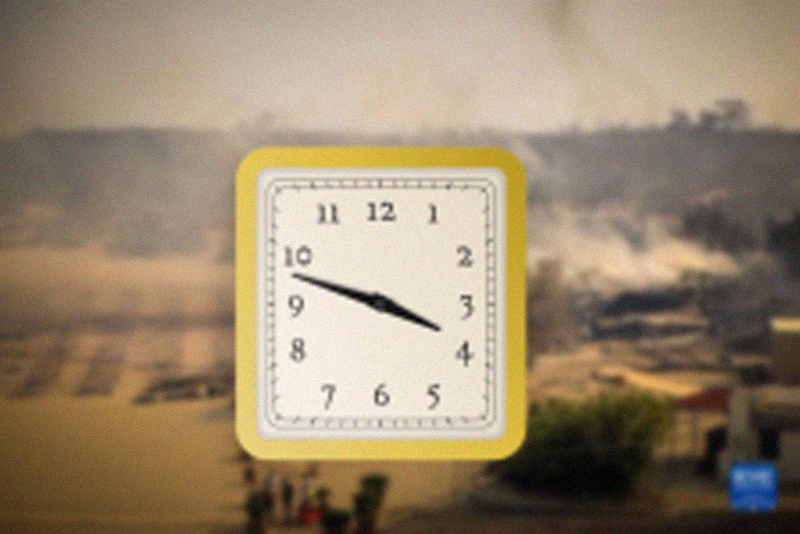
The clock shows h=3 m=48
